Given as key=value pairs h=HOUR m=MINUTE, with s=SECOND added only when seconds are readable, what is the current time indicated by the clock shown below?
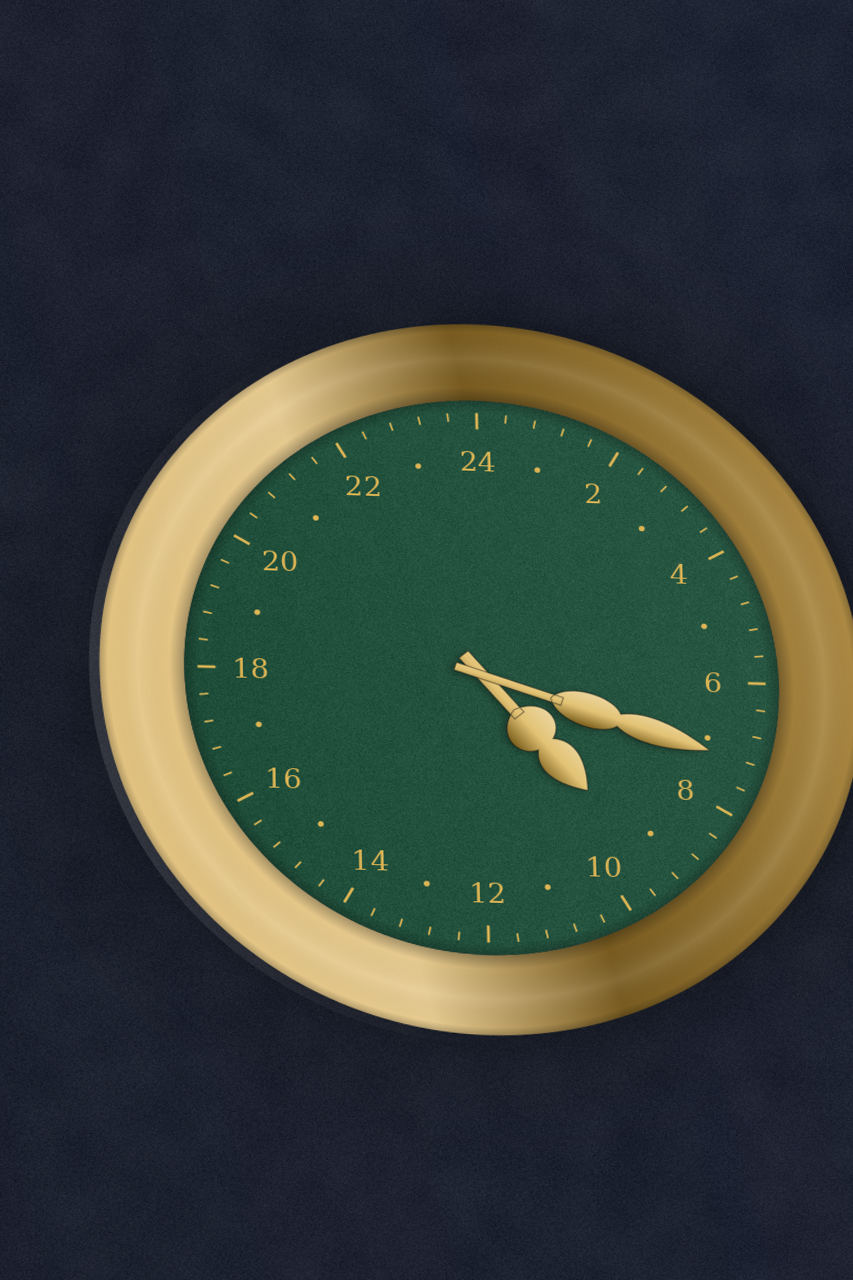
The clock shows h=9 m=18
